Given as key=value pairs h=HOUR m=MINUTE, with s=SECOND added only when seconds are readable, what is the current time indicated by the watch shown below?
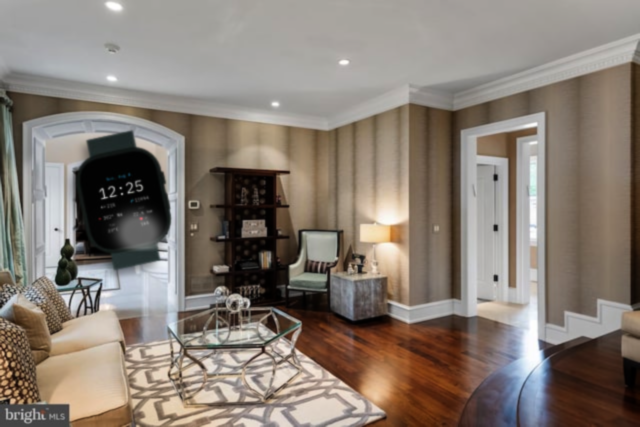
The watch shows h=12 m=25
